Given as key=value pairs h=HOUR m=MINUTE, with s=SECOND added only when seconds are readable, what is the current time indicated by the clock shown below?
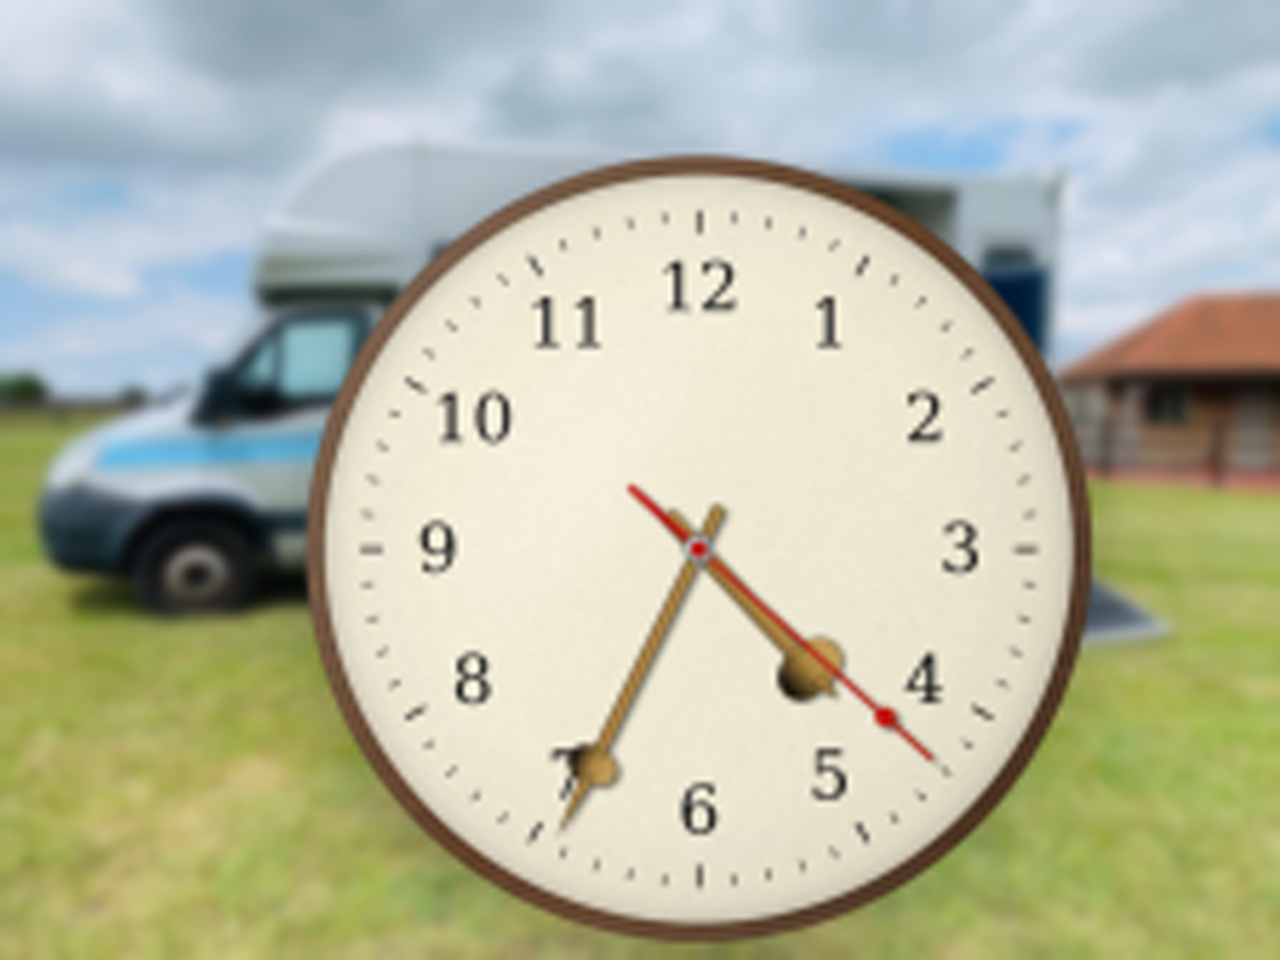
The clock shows h=4 m=34 s=22
